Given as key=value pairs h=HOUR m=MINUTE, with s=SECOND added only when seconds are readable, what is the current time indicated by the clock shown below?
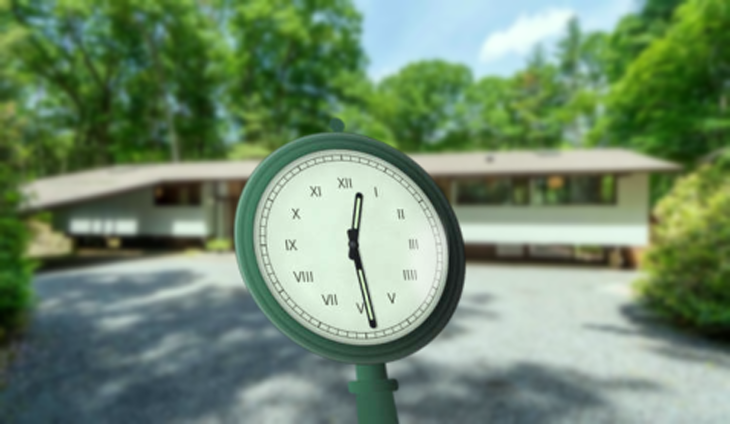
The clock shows h=12 m=29
